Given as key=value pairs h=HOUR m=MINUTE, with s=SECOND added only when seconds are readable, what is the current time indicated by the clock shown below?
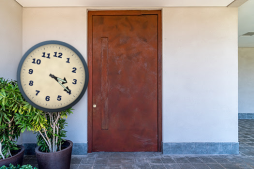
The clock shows h=3 m=20
